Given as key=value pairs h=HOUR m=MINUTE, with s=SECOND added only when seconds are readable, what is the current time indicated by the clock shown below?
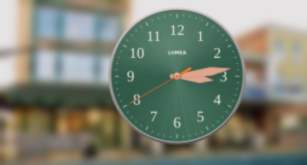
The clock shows h=3 m=13 s=40
